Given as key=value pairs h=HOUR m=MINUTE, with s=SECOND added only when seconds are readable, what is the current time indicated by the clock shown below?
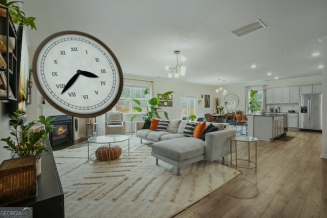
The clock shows h=3 m=38
